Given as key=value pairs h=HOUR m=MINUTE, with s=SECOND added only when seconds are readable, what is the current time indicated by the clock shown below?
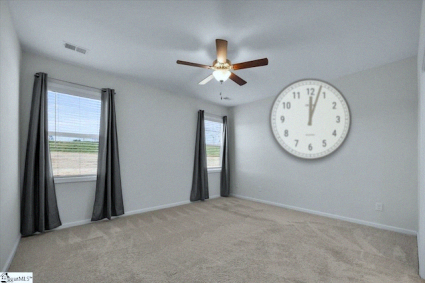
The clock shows h=12 m=3
